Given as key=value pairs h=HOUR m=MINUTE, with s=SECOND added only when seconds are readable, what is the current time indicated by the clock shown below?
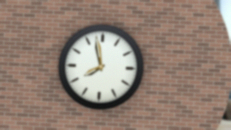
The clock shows h=7 m=58
